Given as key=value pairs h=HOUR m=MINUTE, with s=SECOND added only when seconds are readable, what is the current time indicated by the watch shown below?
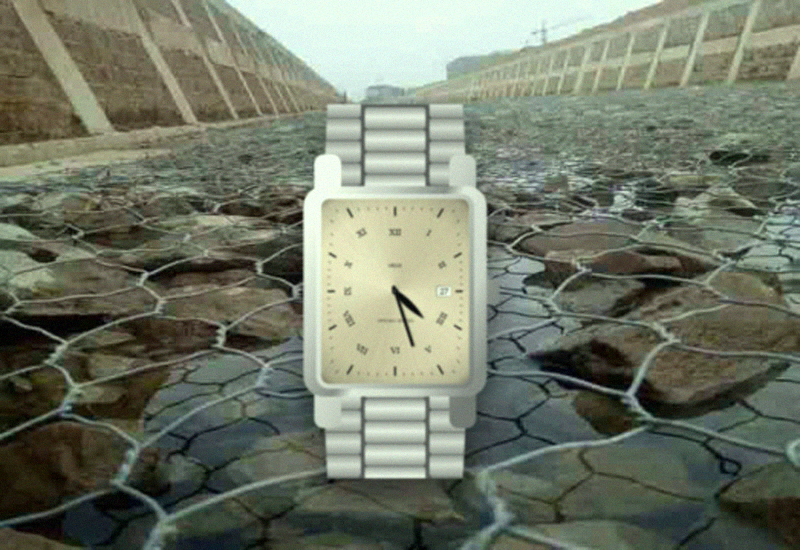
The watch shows h=4 m=27
